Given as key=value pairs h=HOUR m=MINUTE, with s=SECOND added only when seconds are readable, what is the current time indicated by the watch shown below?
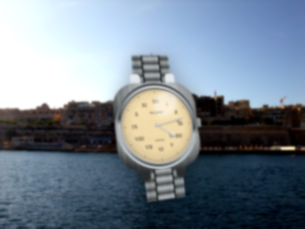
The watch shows h=4 m=13
